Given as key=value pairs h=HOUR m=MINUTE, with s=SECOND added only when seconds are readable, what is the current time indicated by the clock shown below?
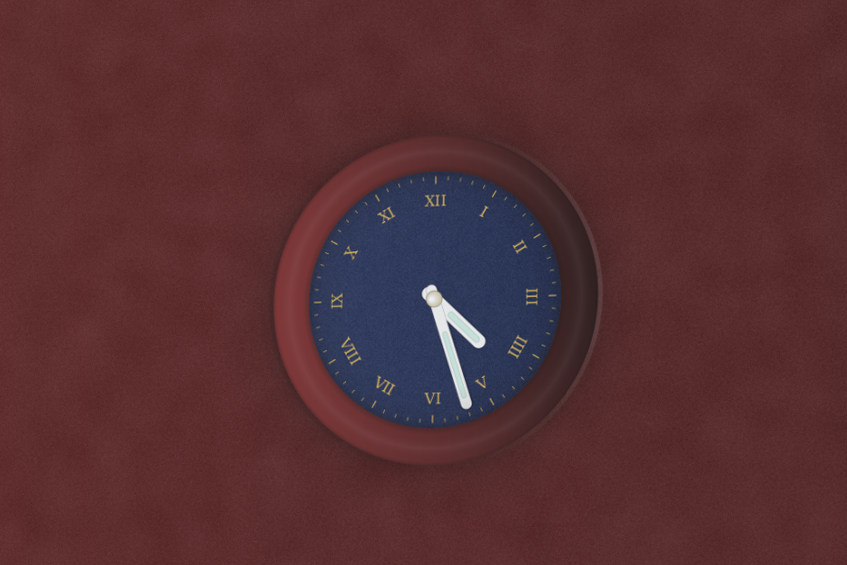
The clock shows h=4 m=27
